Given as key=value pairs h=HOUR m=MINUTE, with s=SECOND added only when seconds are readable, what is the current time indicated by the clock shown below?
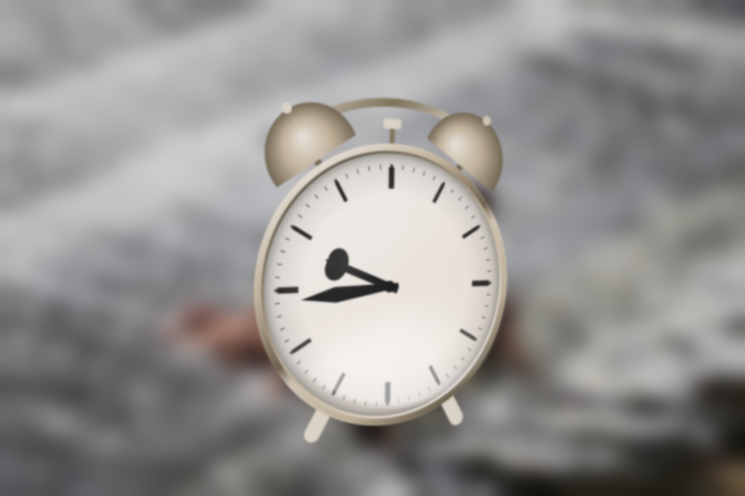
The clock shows h=9 m=44
